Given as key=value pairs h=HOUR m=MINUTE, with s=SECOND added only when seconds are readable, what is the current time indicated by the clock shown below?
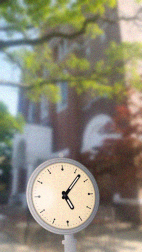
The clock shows h=5 m=7
